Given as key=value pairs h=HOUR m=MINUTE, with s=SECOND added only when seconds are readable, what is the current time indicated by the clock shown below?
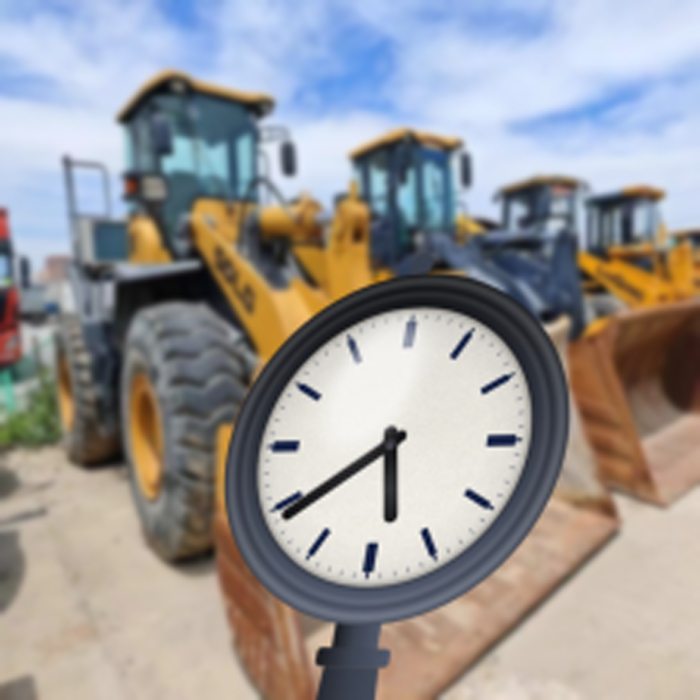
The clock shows h=5 m=39
